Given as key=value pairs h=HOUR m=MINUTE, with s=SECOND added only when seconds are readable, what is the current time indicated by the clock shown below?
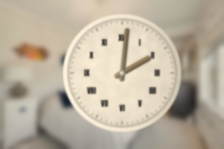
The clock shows h=2 m=1
